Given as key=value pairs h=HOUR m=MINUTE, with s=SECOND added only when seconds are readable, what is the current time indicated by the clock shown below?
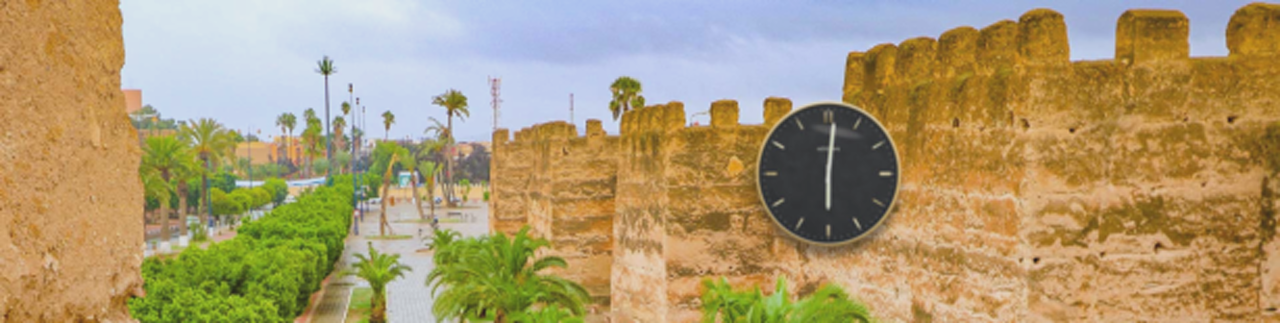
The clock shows h=6 m=1
